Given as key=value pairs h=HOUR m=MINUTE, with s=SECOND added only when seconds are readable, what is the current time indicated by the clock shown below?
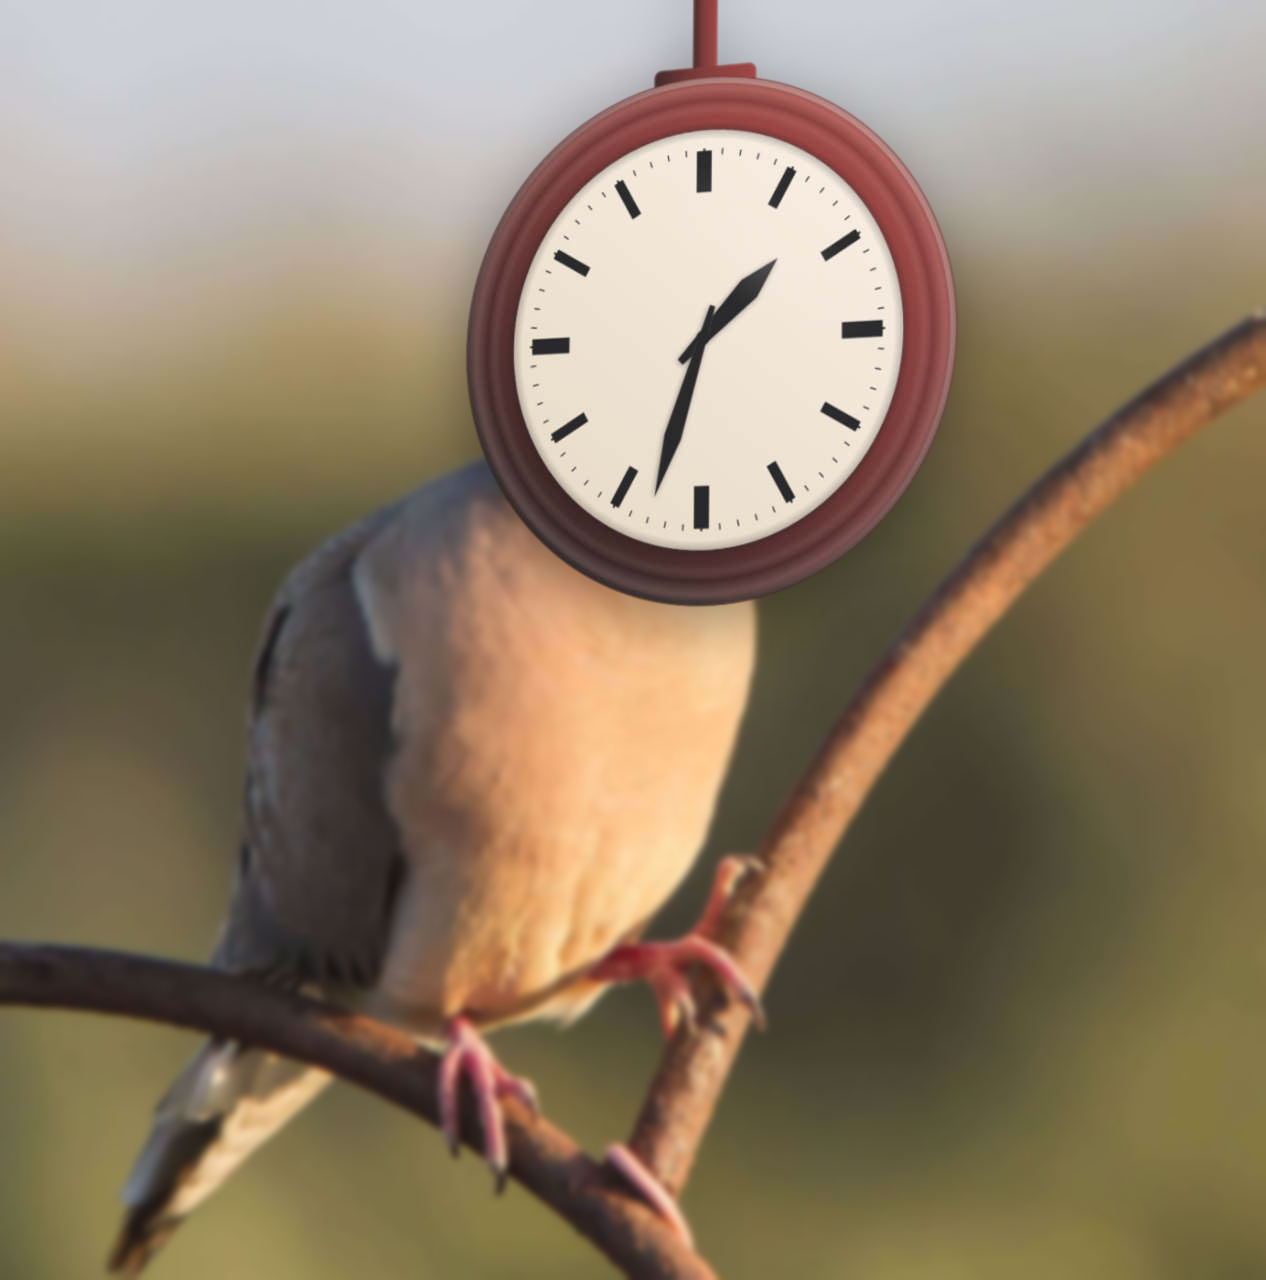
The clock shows h=1 m=33
